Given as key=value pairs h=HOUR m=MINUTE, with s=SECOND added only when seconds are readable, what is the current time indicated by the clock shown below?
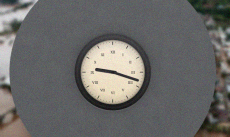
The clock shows h=9 m=18
